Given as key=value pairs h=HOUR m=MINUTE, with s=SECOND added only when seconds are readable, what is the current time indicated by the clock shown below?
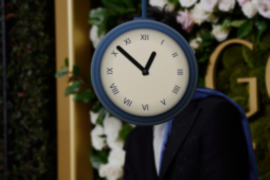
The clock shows h=12 m=52
